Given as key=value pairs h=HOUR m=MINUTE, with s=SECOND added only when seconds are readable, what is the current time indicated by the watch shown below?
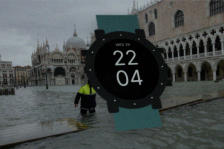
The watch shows h=22 m=4
